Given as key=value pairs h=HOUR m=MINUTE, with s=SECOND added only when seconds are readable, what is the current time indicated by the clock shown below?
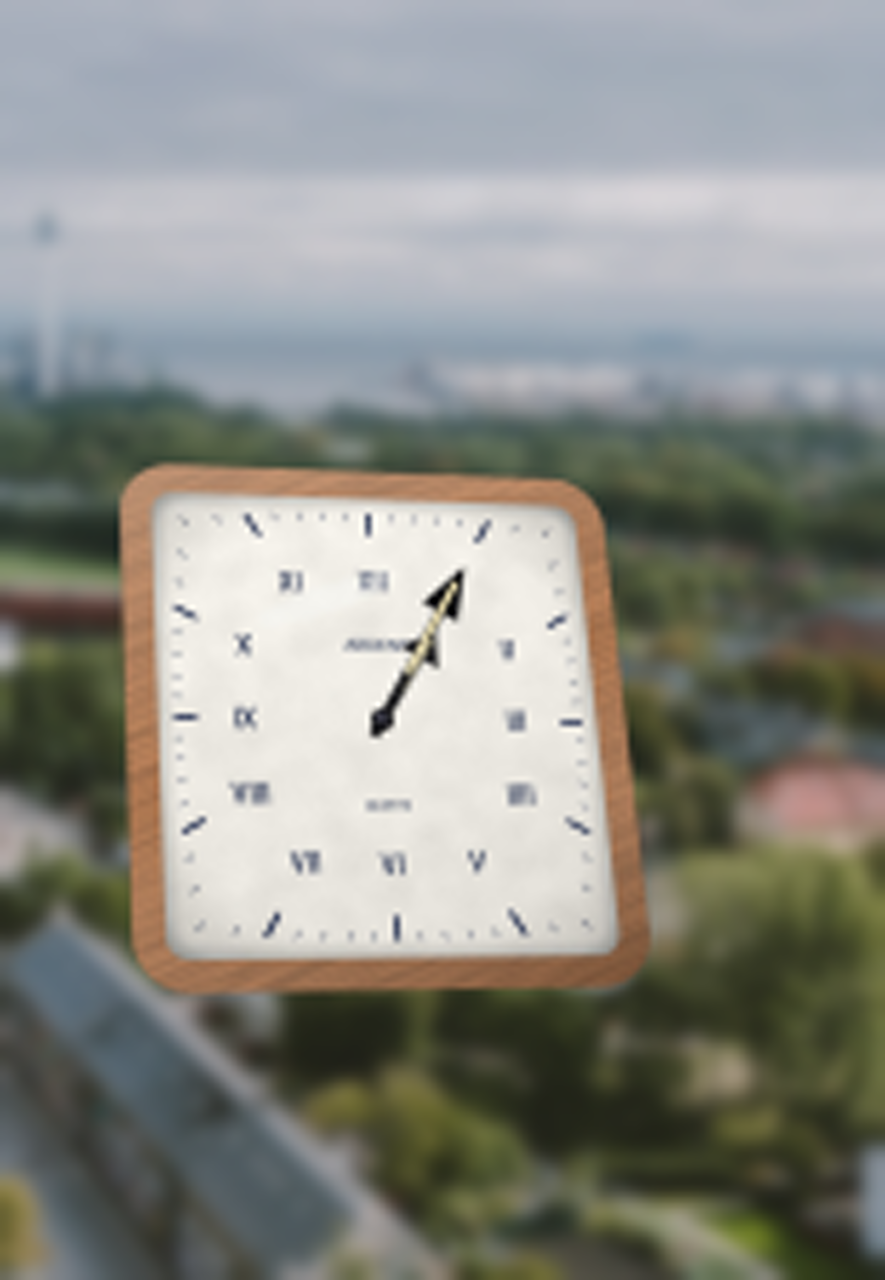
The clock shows h=1 m=5
